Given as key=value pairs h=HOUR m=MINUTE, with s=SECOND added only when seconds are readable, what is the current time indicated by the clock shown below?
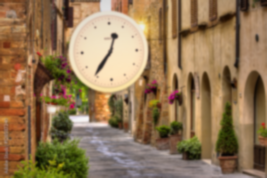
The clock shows h=12 m=36
